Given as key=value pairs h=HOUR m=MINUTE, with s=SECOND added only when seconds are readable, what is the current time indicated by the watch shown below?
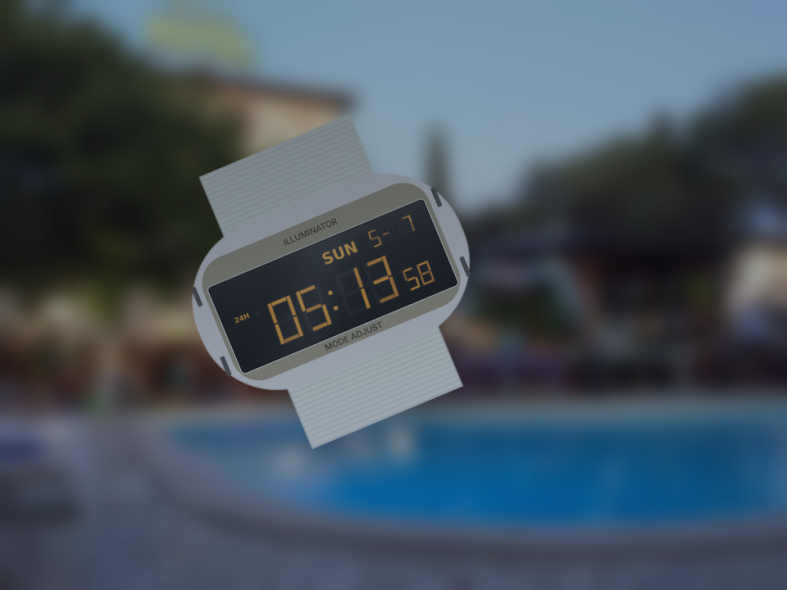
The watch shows h=5 m=13 s=58
